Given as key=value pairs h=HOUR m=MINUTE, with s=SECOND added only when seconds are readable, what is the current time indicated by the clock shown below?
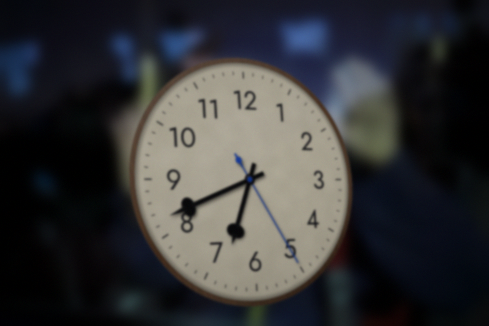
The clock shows h=6 m=41 s=25
